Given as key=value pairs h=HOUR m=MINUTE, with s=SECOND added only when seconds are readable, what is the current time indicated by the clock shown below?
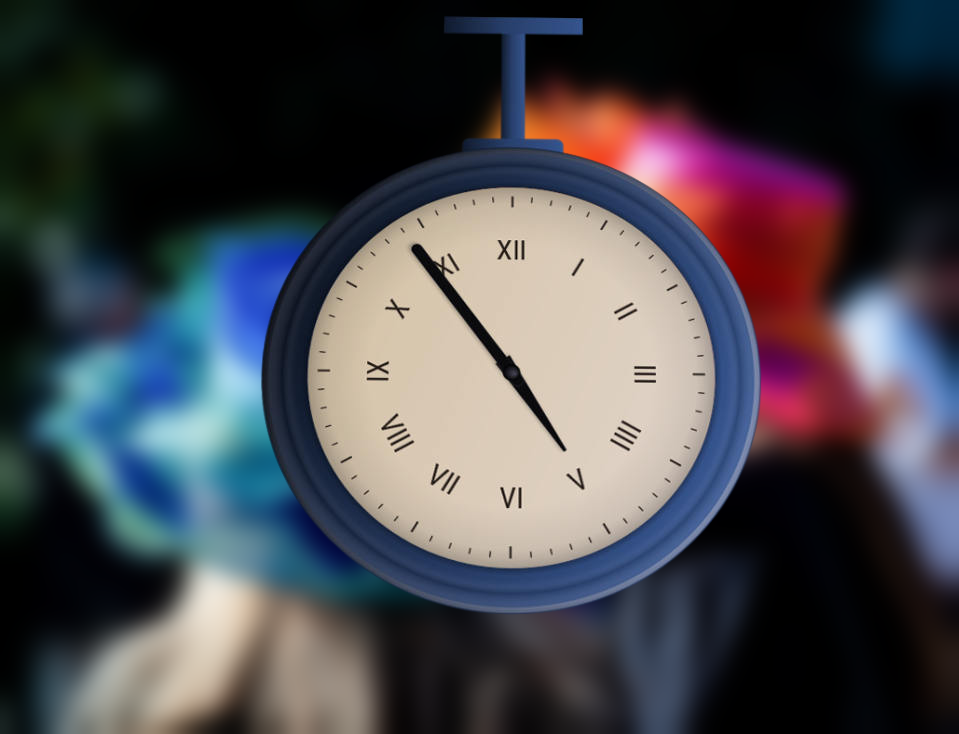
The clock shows h=4 m=54
